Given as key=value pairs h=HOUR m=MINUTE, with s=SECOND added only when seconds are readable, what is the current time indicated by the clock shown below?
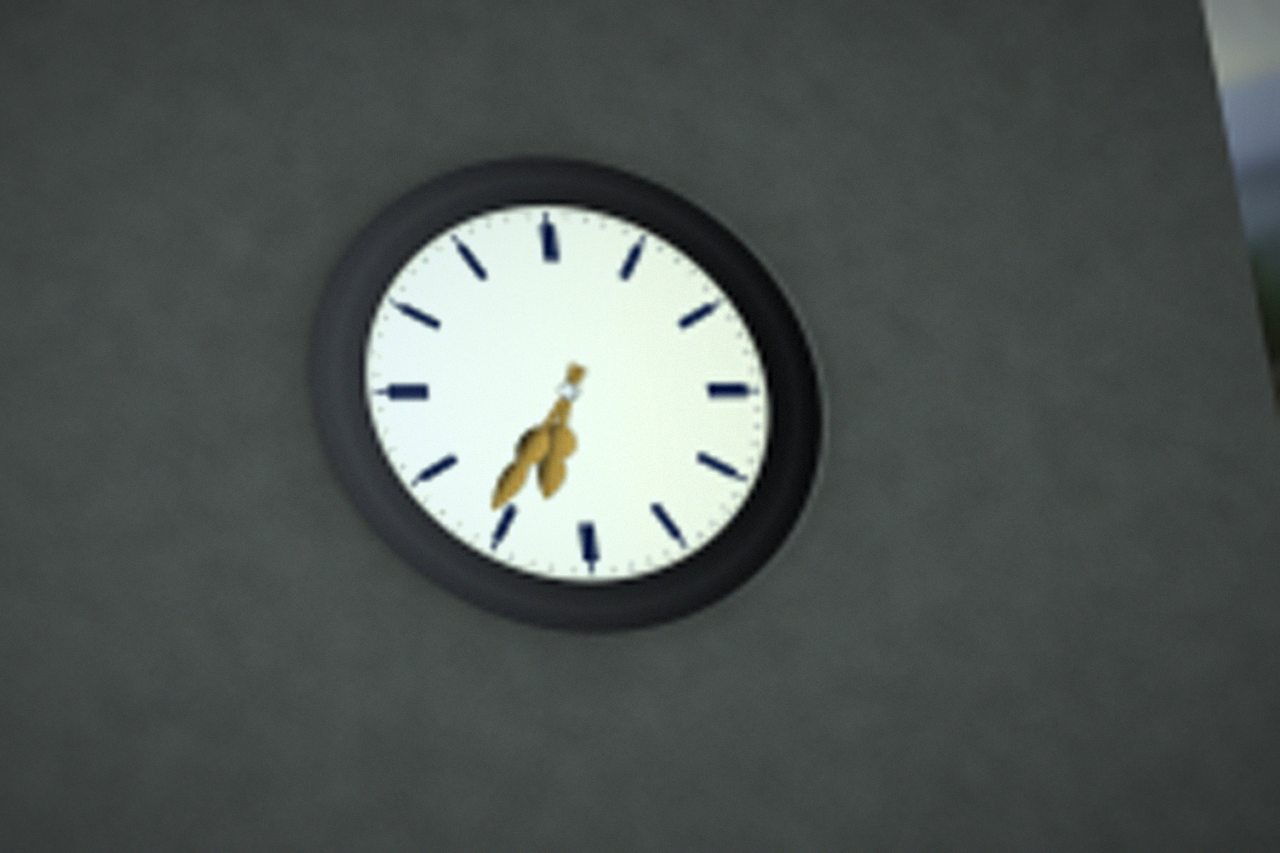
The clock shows h=6 m=36
